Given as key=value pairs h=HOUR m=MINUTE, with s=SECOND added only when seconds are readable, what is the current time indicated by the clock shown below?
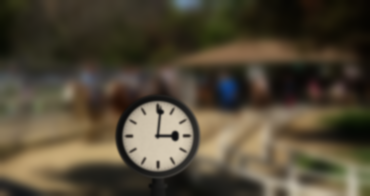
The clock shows h=3 m=1
